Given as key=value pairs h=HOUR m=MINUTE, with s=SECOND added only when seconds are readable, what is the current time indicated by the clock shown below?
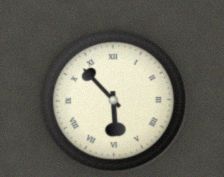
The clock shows h=5 m=53
